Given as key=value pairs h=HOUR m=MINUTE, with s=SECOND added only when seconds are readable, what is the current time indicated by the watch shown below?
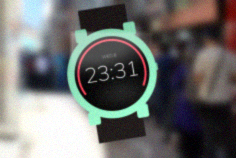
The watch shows h=23 m=31
